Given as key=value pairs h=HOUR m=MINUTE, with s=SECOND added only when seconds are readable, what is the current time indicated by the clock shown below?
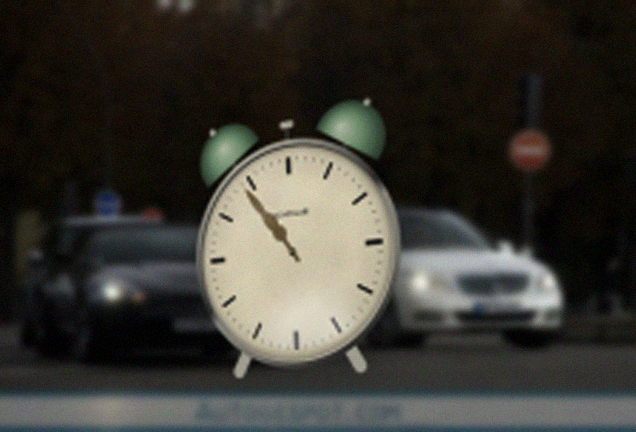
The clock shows h=10 m=54
